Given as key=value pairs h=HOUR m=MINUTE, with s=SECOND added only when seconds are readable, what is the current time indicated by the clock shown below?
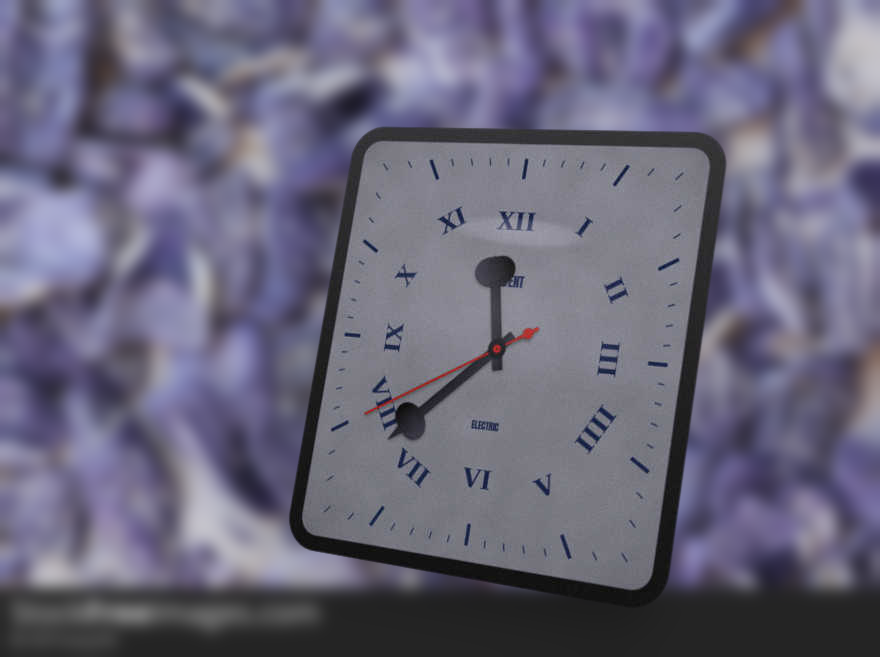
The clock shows h=11 m=37 s=40
